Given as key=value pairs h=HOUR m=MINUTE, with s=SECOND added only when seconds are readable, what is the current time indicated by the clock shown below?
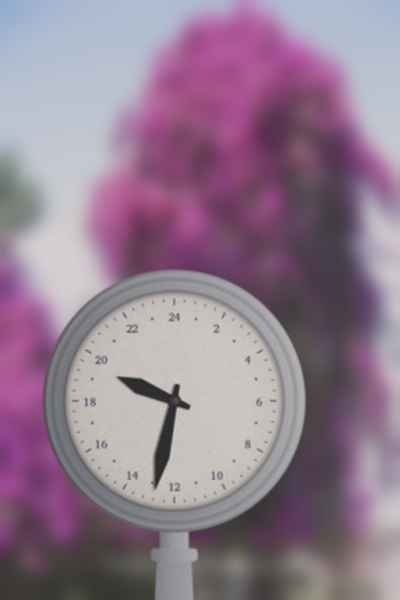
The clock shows h=19 m=32
